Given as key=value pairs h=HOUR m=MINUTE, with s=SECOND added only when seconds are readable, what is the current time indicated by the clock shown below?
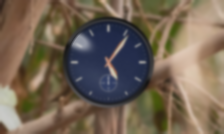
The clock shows h=5 m=6
